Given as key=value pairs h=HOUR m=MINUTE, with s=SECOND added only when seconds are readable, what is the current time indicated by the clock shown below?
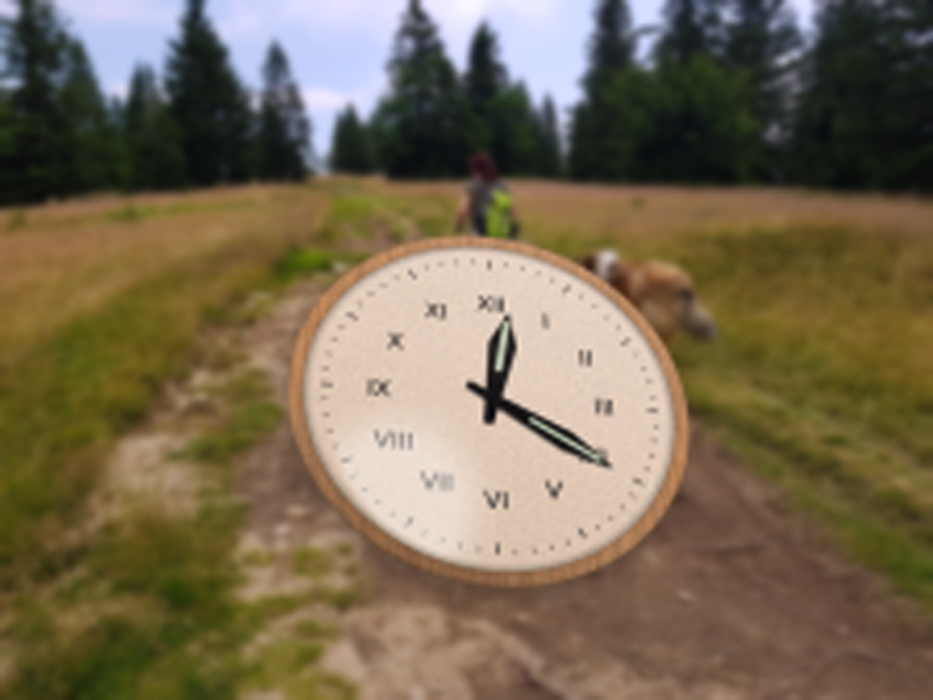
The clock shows h=12 m=20
